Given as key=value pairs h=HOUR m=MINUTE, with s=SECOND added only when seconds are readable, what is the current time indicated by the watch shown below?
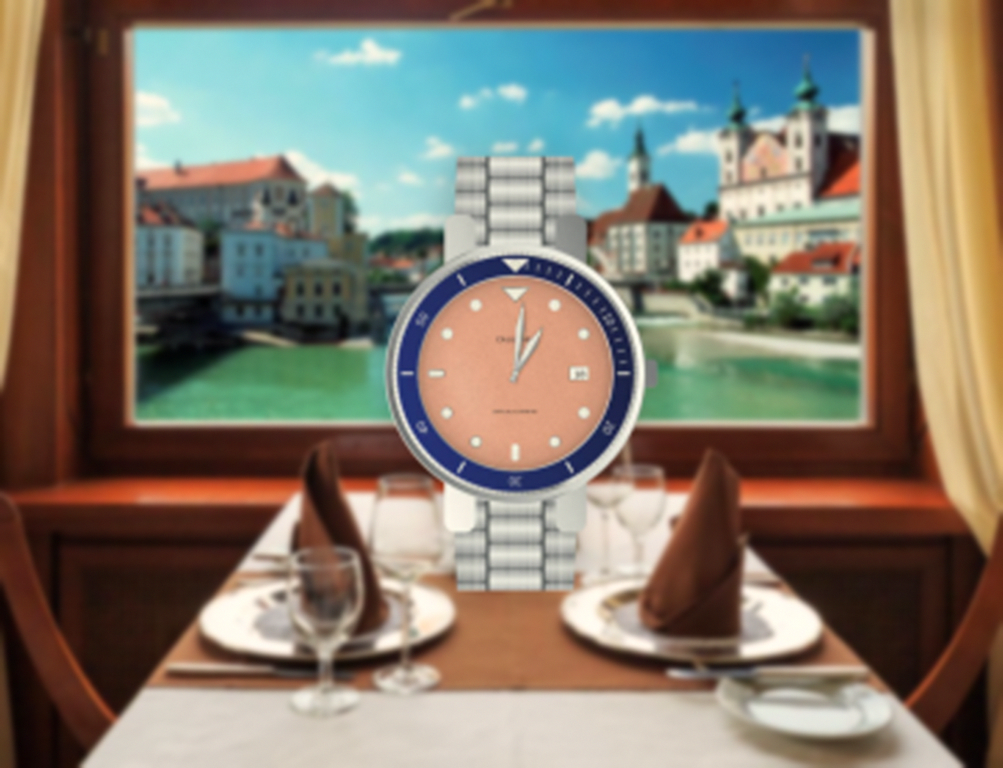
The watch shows h=1 m=1
